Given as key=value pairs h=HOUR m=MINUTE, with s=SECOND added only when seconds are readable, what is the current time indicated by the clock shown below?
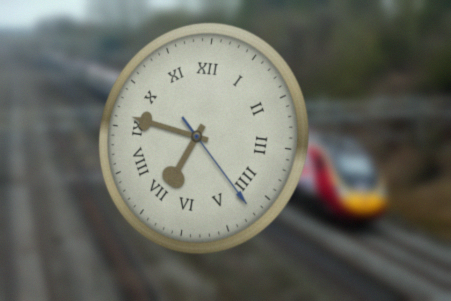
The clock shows h=6 m=46 s=22
